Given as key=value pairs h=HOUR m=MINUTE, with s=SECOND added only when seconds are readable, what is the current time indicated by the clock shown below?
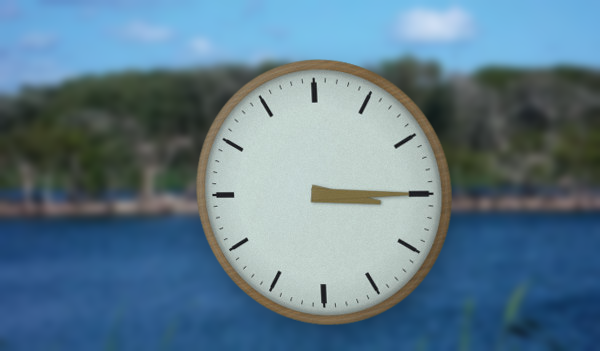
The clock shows h=3 m=15
